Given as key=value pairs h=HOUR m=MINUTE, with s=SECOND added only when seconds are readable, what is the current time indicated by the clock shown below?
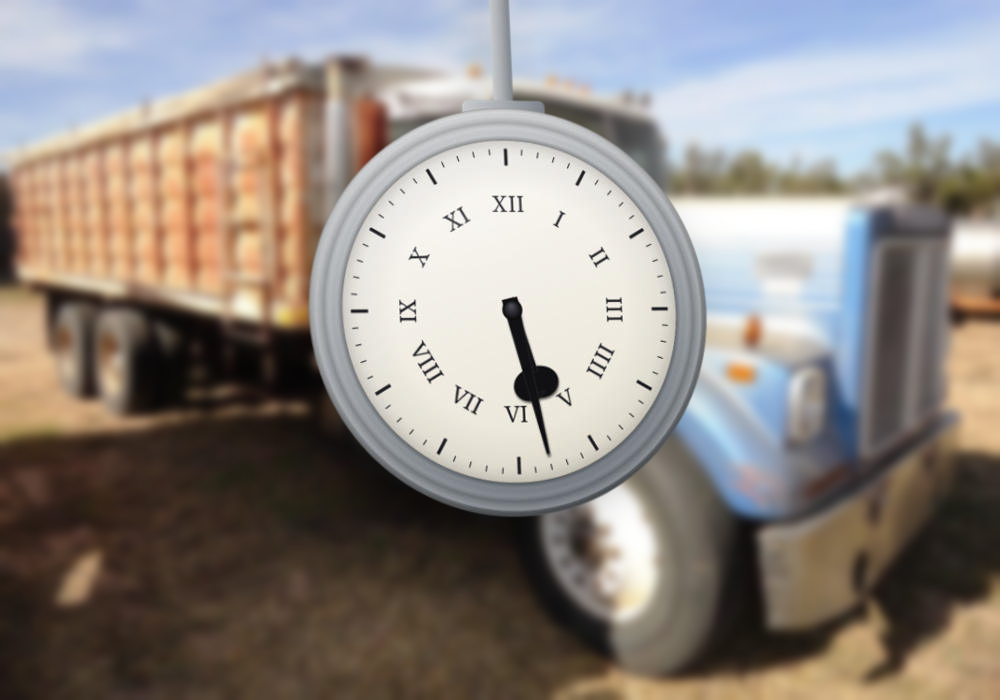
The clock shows h=5 m=28
